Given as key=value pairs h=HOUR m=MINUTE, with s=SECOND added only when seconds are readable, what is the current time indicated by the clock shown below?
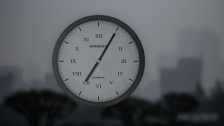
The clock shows h=7 m=5
